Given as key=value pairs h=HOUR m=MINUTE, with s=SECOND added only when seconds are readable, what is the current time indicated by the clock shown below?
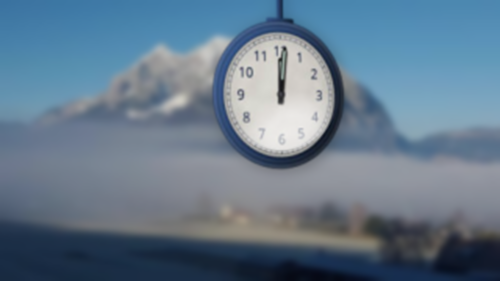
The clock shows h=12 m=1
